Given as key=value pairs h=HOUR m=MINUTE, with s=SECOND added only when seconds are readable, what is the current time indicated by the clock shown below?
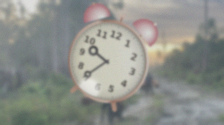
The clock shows h=9 m=36
